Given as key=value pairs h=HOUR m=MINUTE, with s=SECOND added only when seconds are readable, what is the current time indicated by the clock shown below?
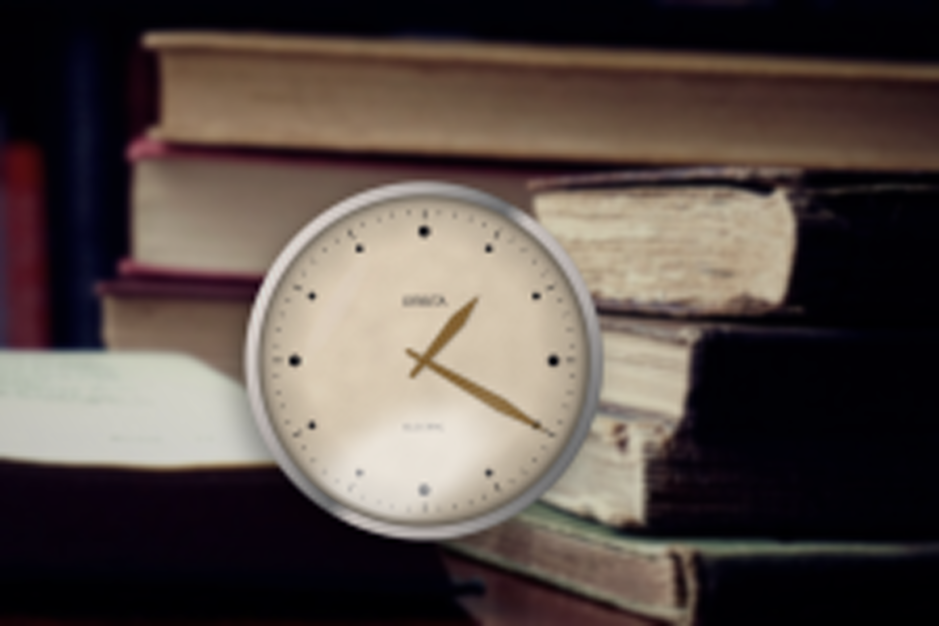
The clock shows h=1 m=20
